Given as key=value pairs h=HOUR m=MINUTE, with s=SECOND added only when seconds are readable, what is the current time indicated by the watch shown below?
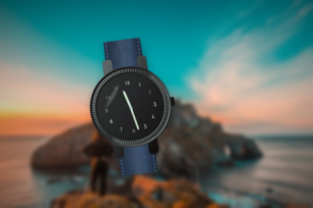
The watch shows h=11 m=28
